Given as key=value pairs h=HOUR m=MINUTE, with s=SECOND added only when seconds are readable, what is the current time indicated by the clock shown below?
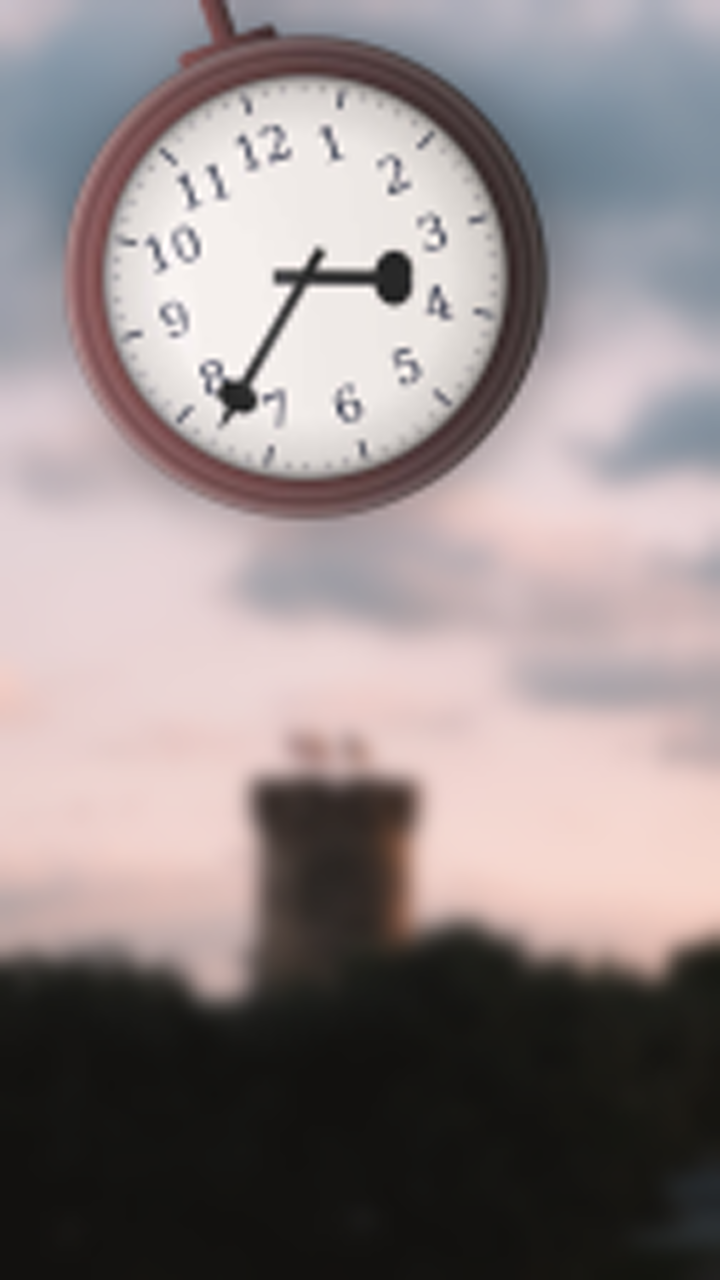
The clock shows h=3 m=38
